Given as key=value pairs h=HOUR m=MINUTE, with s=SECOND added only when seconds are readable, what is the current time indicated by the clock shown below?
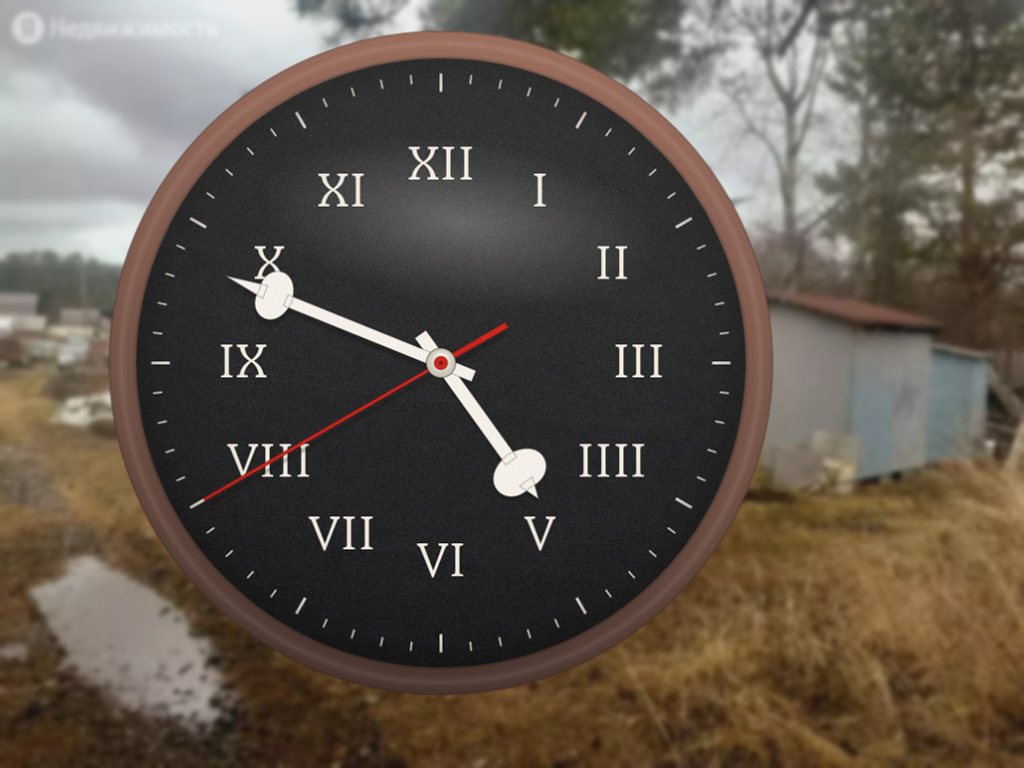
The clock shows h=4 m=48 s=40
